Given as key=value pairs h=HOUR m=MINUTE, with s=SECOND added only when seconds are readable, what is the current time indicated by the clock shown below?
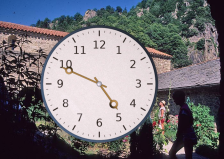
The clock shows h=4 m=49
